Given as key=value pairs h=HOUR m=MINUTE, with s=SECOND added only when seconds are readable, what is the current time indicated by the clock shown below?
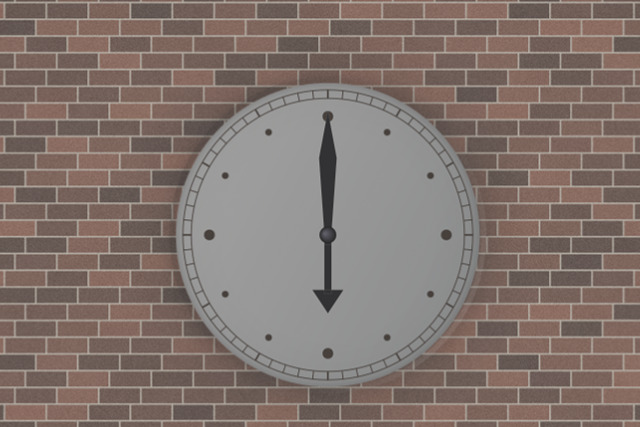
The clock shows h=6 m=0
